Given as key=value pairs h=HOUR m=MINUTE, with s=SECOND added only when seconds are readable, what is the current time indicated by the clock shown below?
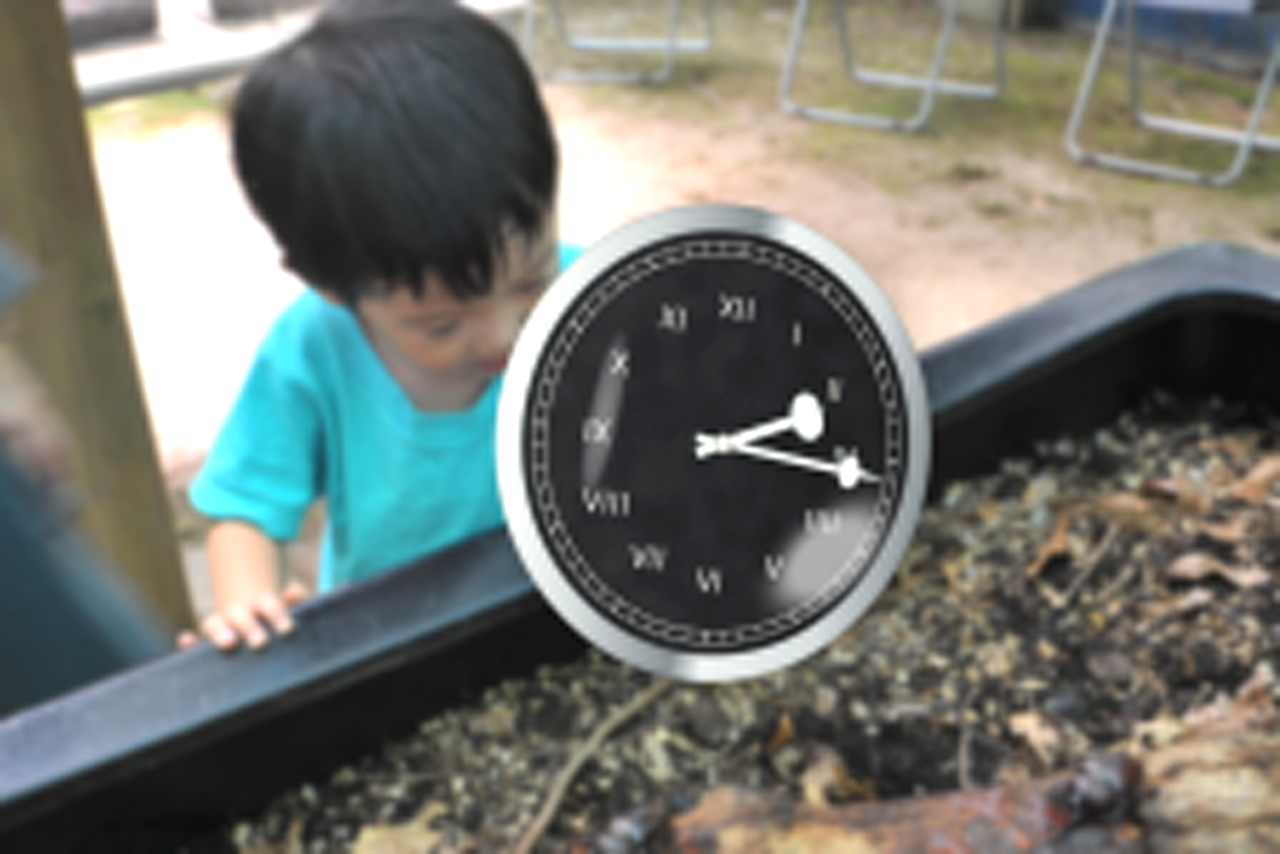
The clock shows h=2 m=16
